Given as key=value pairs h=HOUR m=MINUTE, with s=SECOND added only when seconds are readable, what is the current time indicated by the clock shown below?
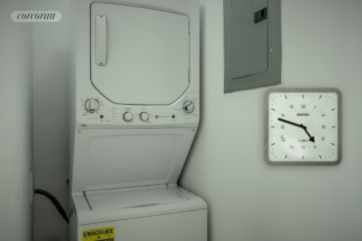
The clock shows h=4 m=48
